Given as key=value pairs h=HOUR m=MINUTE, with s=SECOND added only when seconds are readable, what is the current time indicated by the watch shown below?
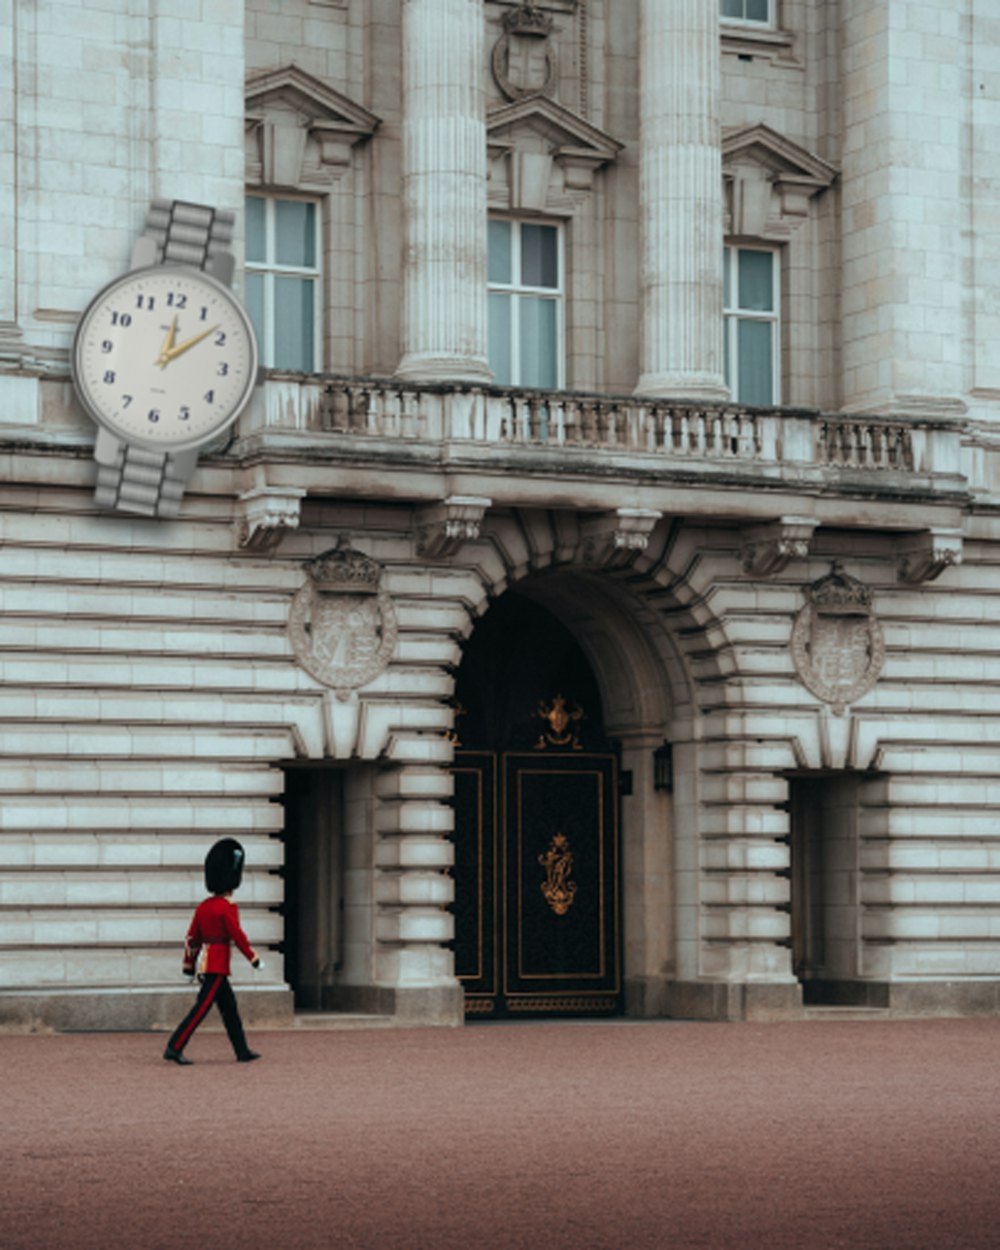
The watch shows h=12 m=8
